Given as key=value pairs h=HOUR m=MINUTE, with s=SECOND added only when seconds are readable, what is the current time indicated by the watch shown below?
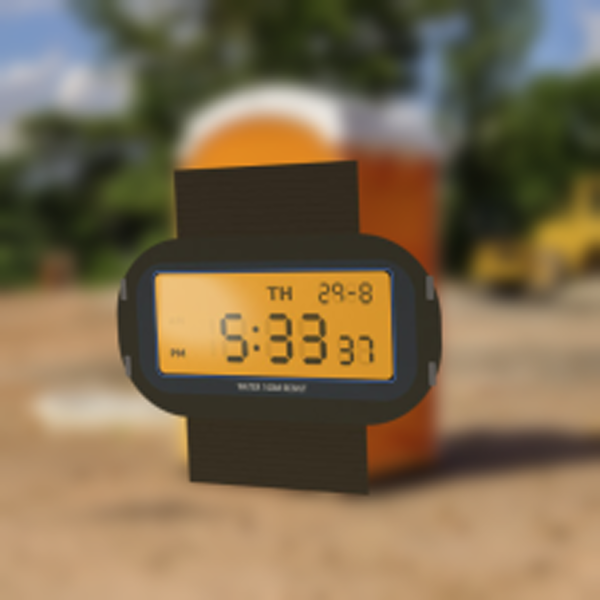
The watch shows h=5 m=33 s=37
